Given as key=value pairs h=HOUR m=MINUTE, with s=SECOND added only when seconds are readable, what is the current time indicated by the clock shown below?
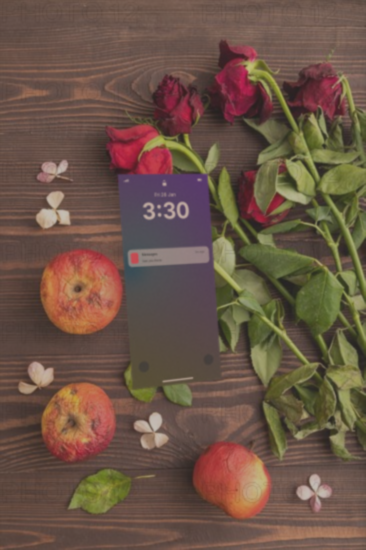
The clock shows h=3 m=30
